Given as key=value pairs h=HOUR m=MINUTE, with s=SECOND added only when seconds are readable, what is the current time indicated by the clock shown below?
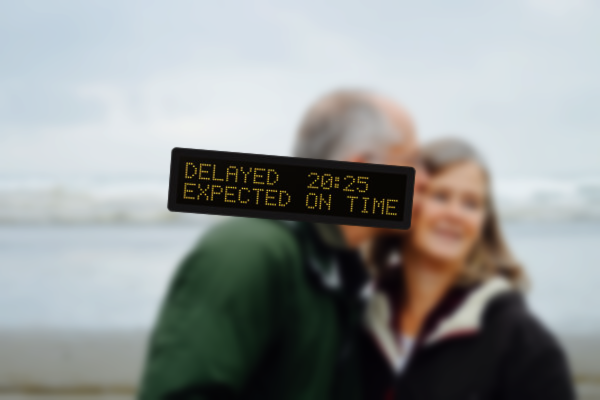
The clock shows h=20 m=25
